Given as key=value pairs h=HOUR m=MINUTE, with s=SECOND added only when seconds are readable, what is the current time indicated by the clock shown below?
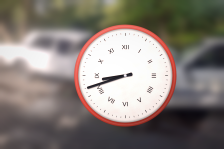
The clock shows h=8 m=42
